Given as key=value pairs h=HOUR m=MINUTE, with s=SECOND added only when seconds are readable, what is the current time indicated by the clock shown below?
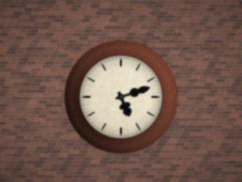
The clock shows h=5 m=12
